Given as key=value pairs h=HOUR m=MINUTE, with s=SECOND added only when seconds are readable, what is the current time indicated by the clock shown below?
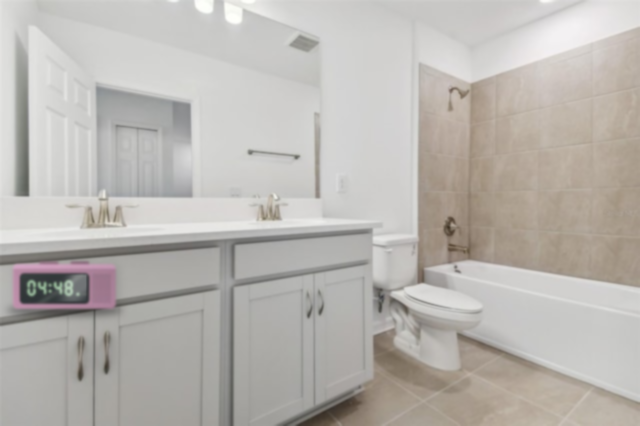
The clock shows h=4 m=48
